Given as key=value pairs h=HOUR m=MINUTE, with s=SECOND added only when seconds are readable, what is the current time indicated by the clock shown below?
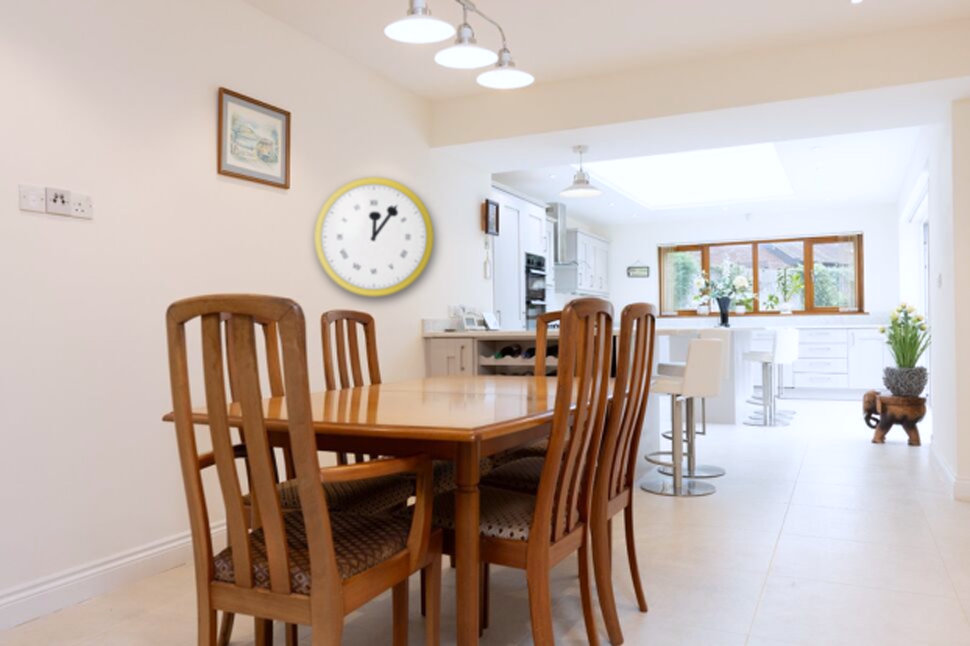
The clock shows h=12 m=6
